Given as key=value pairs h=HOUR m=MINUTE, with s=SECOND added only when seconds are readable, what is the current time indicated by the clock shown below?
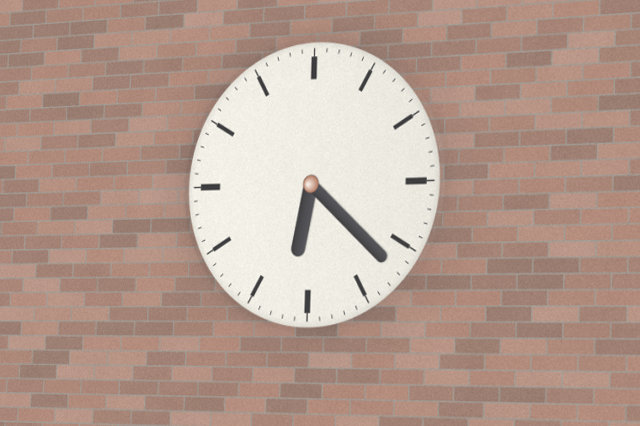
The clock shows h=6 m=22
